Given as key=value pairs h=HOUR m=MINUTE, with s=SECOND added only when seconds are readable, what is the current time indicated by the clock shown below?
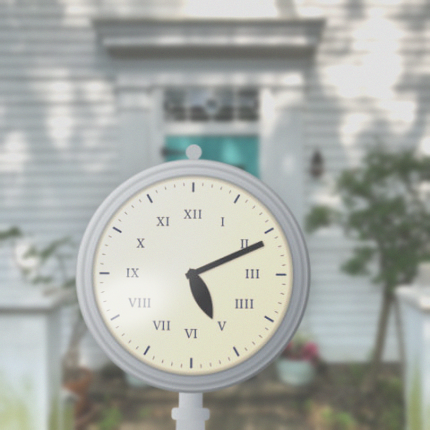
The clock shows h=5 m=11
